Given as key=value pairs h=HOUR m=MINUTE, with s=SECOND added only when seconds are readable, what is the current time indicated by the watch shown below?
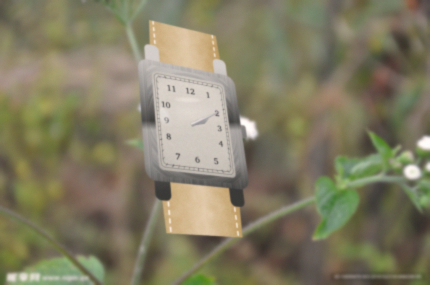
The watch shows h=2 m=10
